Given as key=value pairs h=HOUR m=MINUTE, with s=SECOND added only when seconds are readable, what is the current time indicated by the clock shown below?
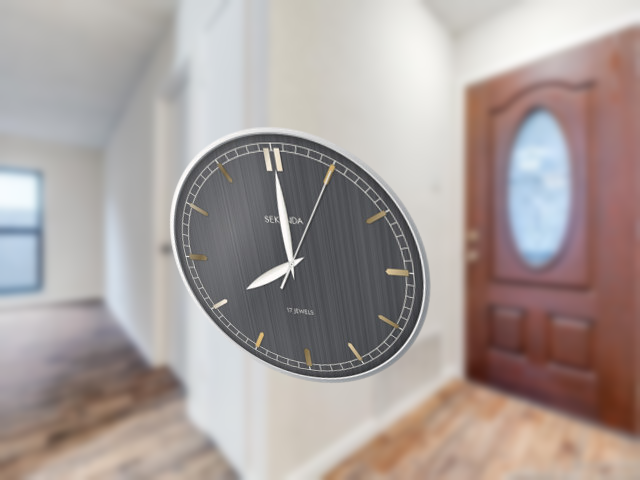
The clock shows h=8 m=0 s=5
